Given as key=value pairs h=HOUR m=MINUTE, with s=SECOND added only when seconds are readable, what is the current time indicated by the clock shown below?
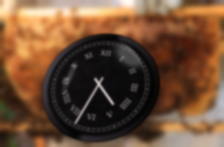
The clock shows h=4 m=33
